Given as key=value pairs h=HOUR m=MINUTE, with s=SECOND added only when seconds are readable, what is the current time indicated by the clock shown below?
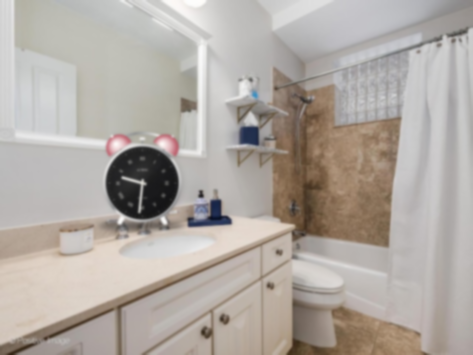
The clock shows h=9 m=31
